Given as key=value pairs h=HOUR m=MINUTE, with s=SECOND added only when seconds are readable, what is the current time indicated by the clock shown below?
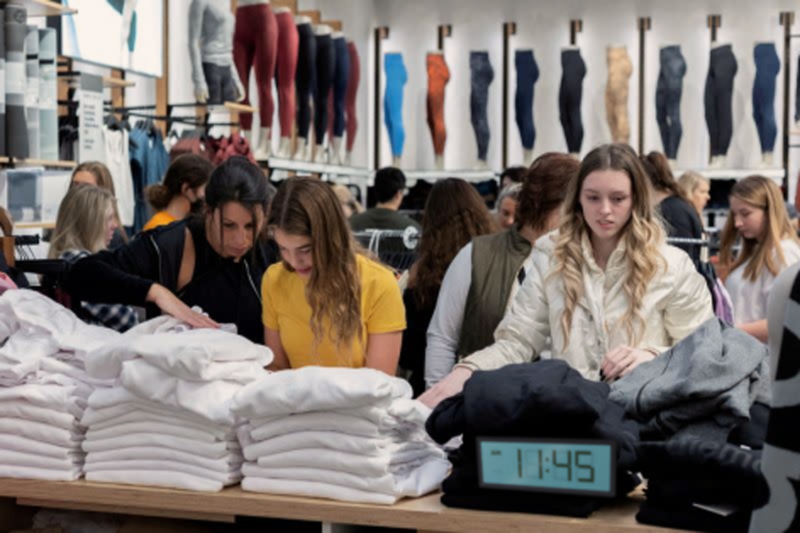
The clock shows h=11 m=45
